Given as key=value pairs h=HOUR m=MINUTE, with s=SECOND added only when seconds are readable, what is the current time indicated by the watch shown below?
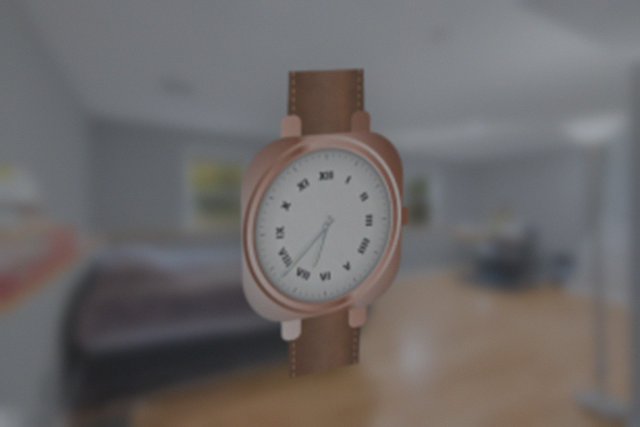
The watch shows h=6 m=38
